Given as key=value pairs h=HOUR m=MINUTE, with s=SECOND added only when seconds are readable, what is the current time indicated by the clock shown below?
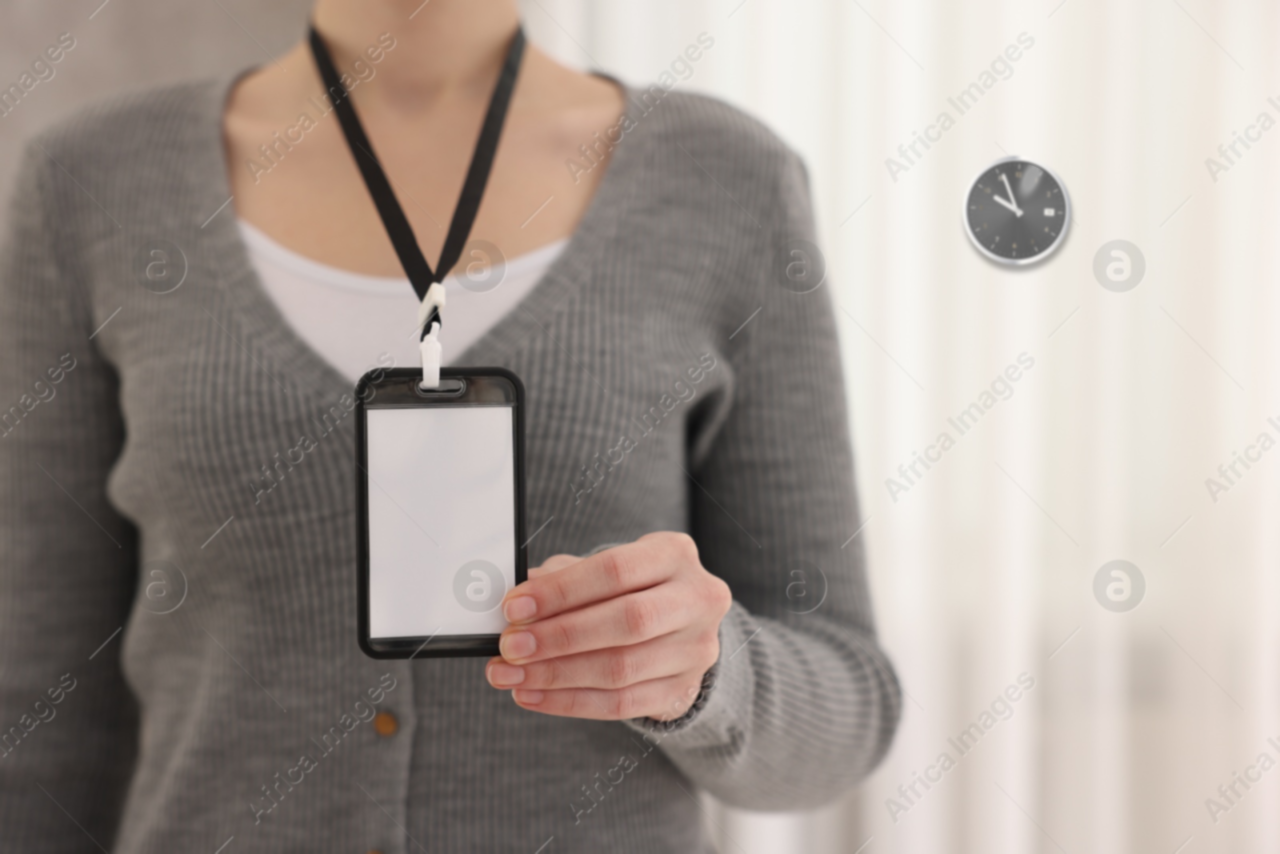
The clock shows h=9 m=56
